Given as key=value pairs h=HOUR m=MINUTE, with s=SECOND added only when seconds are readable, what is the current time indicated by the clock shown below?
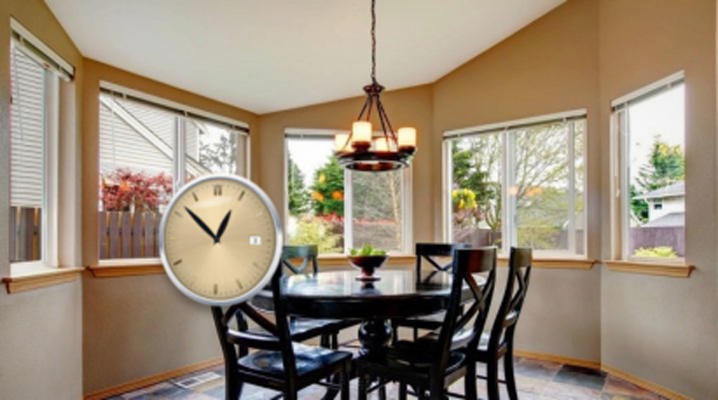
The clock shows h=12 m=52
